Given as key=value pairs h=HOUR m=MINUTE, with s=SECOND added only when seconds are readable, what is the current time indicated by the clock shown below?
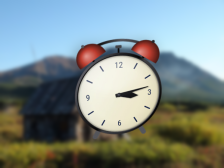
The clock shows h=3 m=13
